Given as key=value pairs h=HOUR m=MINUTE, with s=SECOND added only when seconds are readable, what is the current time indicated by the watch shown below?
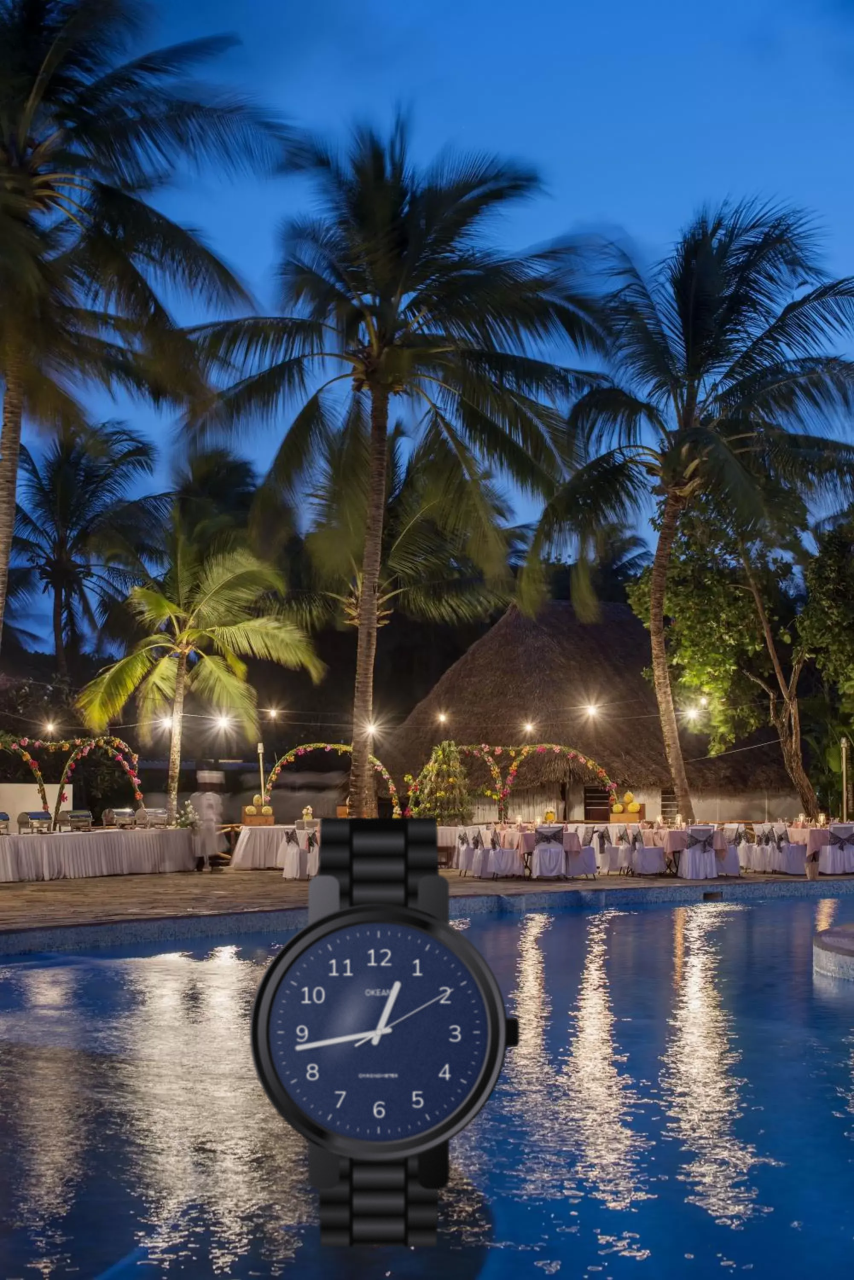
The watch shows h=12 m=43 s=10
